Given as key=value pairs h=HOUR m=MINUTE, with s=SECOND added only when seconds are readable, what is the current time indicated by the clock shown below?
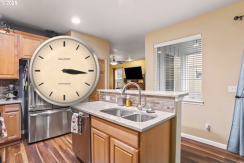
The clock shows h=3 m=16
